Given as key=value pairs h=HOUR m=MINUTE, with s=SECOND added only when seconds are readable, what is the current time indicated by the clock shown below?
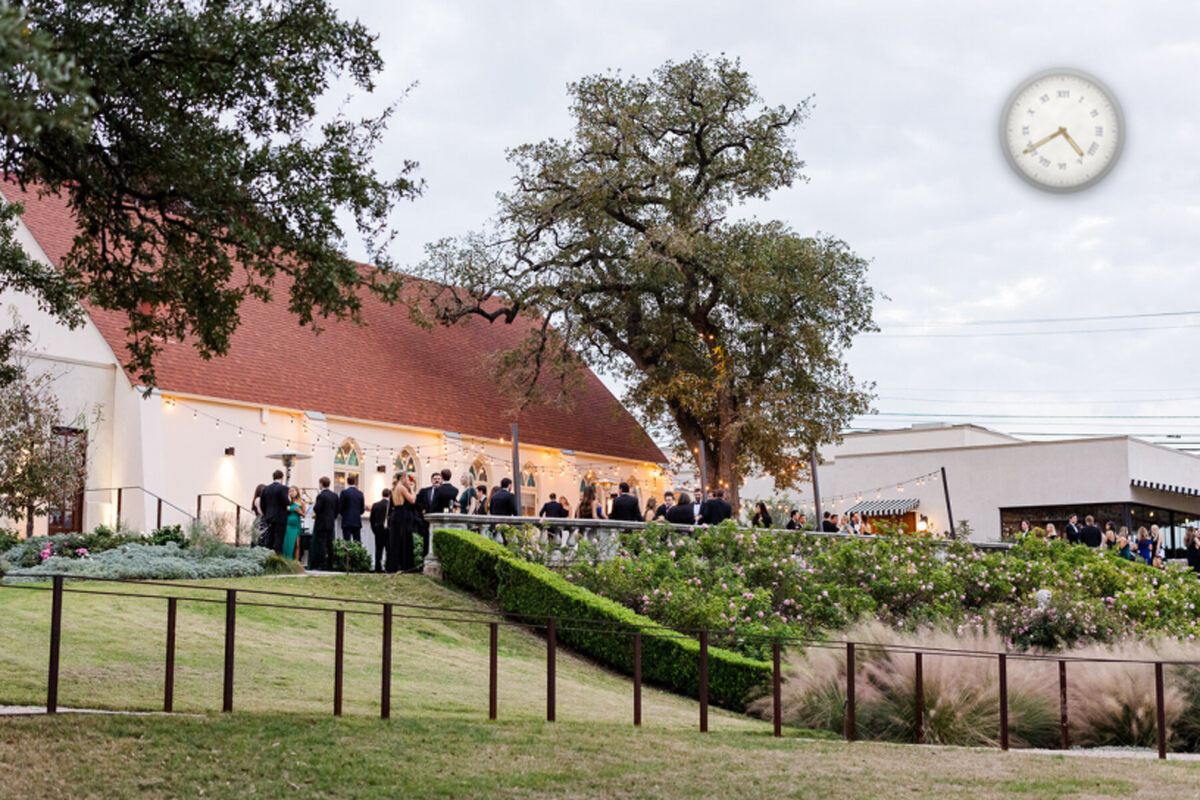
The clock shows h=4 m=40
